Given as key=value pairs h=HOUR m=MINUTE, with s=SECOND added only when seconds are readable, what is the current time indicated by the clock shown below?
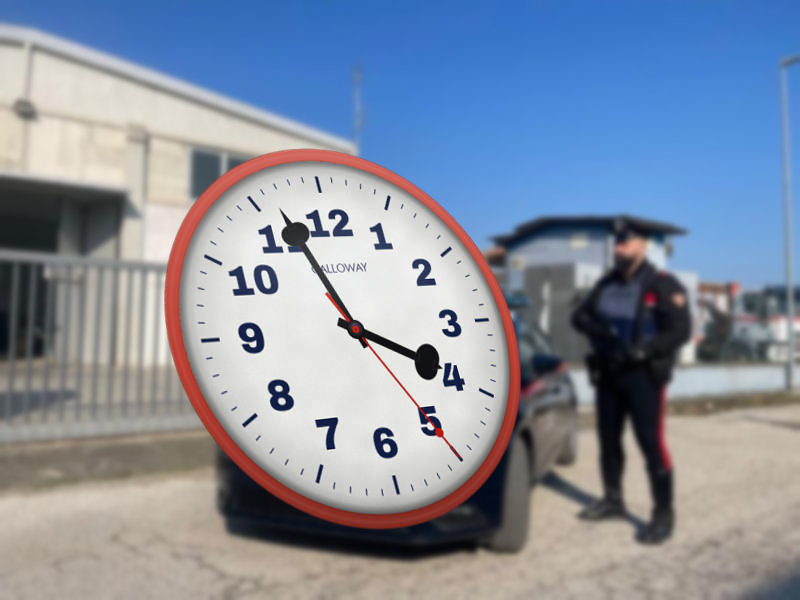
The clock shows h=3 m=56 s=25
